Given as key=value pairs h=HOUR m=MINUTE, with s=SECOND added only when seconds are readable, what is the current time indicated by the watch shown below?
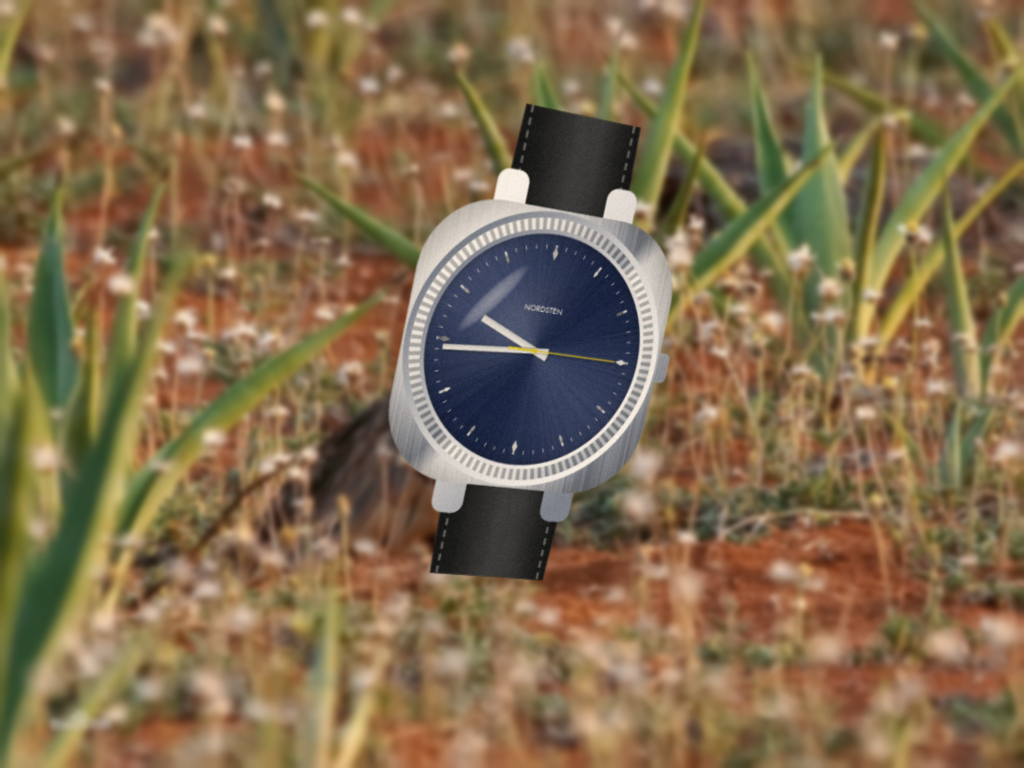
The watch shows h=9 m=44 s=15
